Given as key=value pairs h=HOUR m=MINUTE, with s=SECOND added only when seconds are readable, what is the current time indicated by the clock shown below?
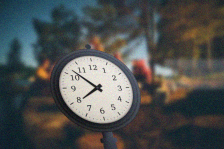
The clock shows h=7 m=52
